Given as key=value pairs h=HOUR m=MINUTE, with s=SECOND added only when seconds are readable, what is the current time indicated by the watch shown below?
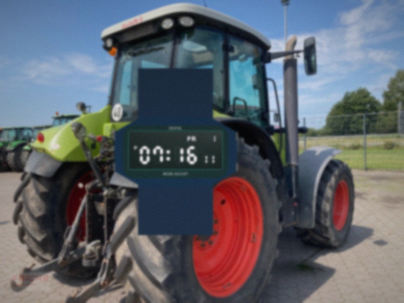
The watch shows h=7 m=16
